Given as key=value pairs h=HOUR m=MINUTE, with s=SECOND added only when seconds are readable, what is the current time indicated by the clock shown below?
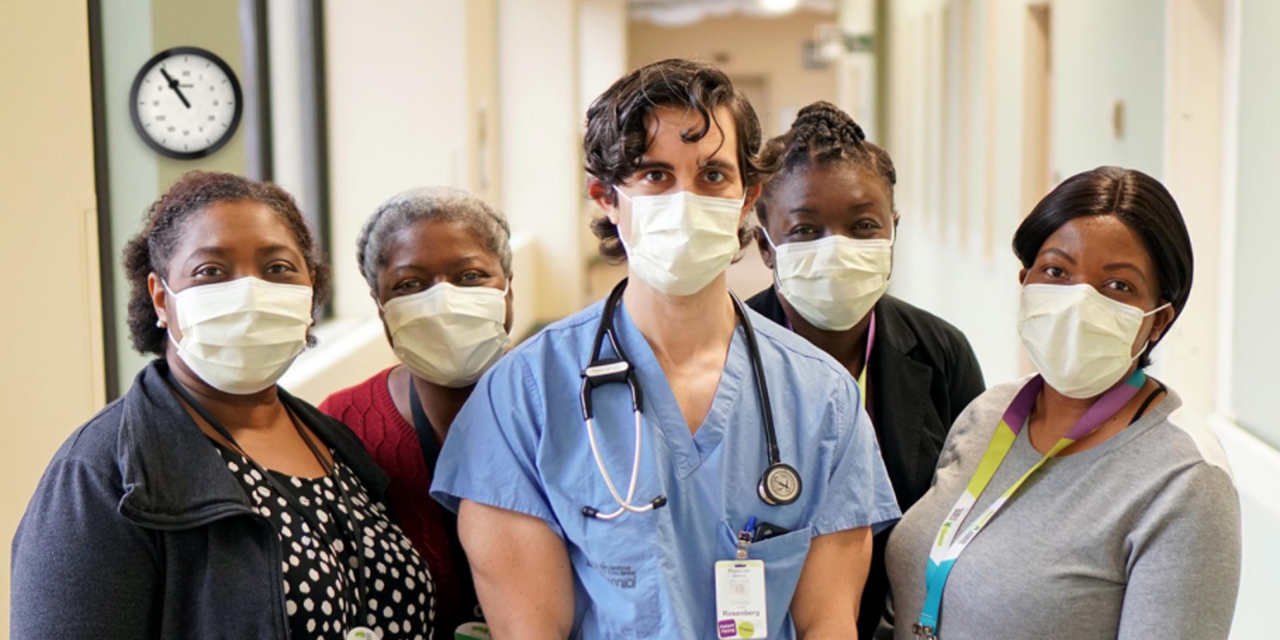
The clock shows h=10 m=54
